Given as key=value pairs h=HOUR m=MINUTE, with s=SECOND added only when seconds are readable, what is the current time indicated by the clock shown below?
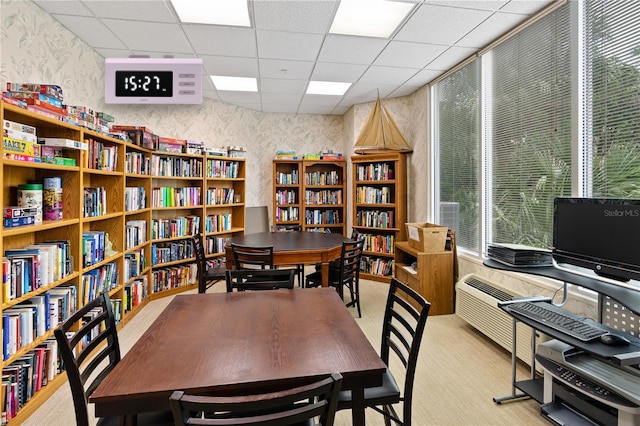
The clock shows h=15 m=27
